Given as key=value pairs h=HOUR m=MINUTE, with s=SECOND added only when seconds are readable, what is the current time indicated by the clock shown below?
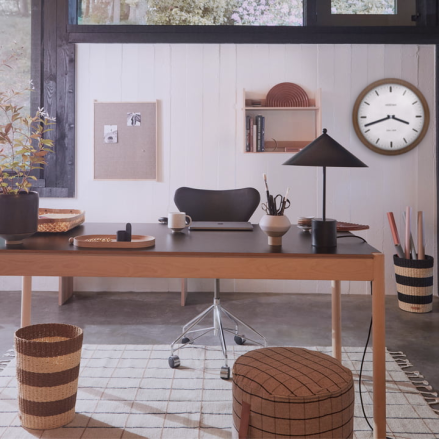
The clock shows h=3 m=42
